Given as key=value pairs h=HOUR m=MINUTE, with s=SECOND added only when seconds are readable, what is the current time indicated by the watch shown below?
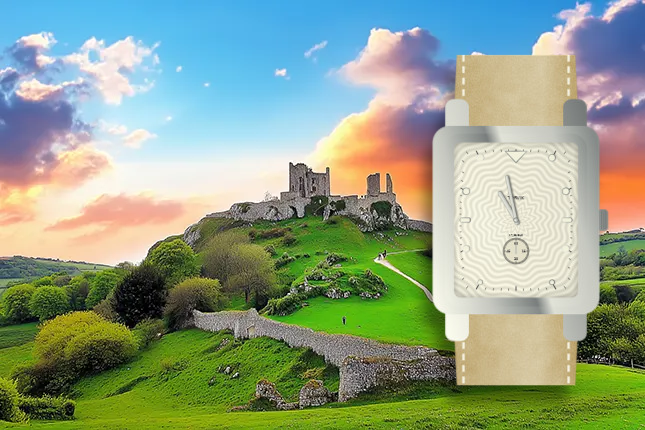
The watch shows h=10 m=58
